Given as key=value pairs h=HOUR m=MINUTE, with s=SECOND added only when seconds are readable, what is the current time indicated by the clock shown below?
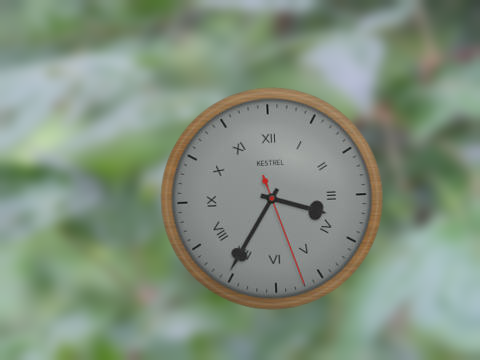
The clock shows h=3 m=35 s=27
